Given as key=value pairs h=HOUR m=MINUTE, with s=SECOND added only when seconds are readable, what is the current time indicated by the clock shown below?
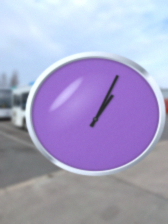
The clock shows h=1 m=4
